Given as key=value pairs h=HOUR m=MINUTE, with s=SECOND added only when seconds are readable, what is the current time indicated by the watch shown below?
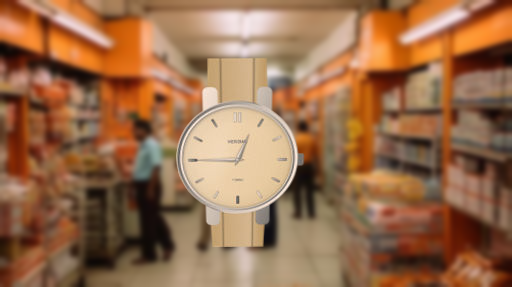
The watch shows h=12 m=45
